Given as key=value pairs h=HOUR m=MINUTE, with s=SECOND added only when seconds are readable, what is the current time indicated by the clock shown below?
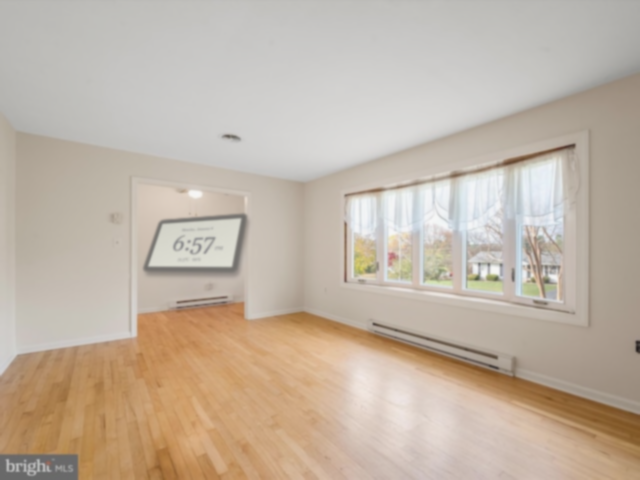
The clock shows h=6 m=57
